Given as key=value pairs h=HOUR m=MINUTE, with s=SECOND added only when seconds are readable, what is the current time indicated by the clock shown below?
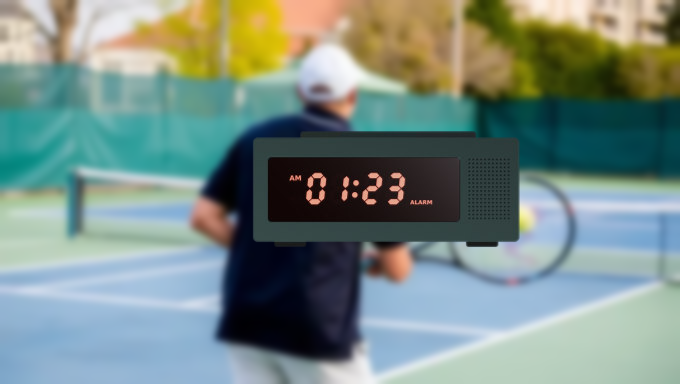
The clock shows h=1 m=23
